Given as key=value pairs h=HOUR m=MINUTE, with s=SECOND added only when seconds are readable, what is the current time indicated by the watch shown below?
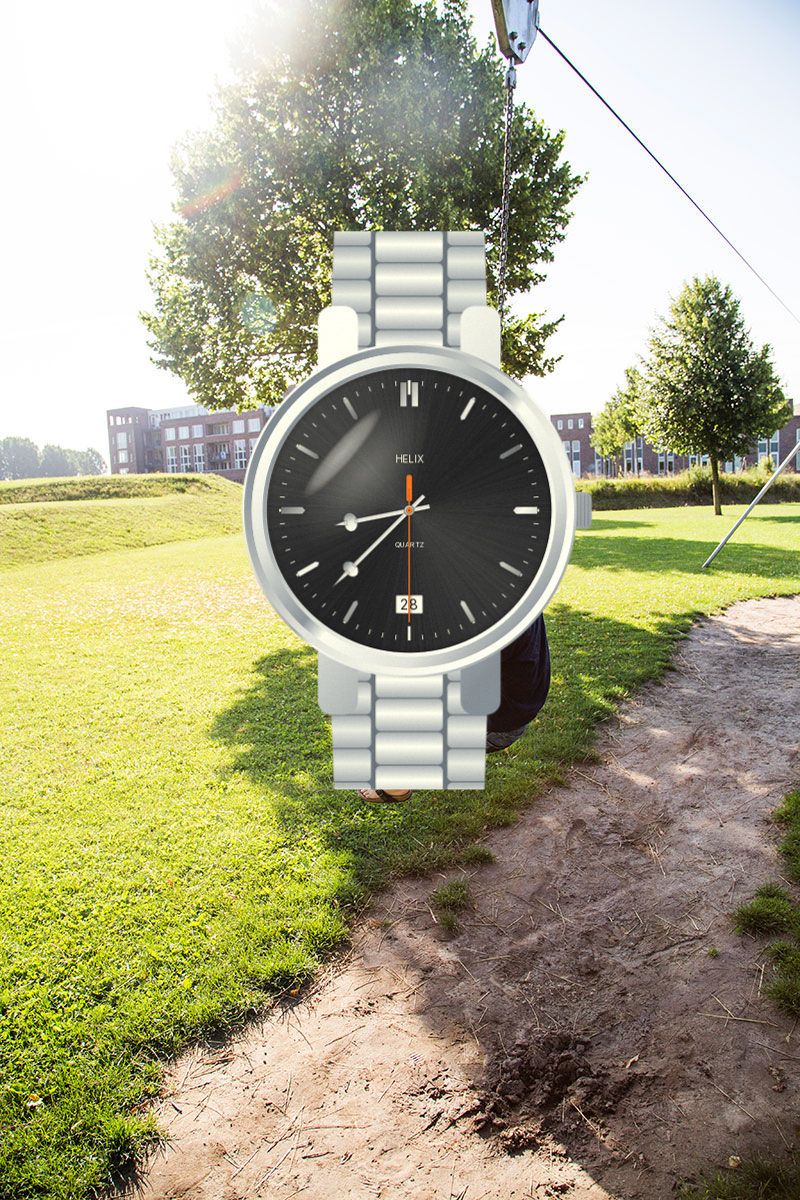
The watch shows h=8 m=37 s=30
